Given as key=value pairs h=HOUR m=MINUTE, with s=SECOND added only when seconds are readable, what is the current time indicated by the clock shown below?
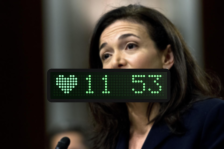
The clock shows h=11 m=53
